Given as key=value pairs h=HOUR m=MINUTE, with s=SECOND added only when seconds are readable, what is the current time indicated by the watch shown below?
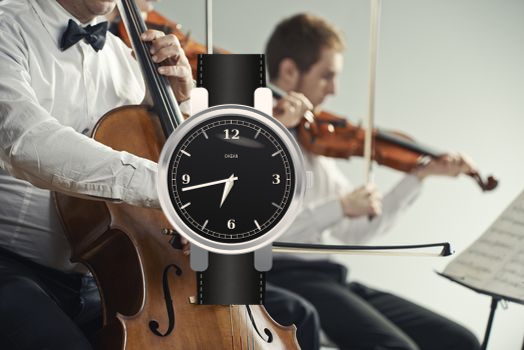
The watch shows h=6 m=43
